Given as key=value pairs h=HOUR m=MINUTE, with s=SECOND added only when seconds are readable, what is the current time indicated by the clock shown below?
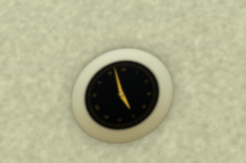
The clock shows h=4 m=57
